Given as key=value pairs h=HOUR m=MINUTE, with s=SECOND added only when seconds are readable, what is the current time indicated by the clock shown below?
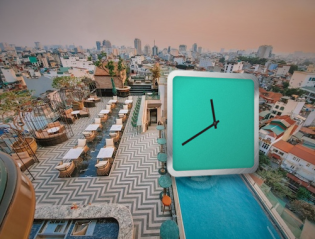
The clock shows h=11 m=40
